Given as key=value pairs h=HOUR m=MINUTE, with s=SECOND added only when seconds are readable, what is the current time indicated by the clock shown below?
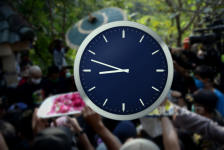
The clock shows h=8 m=48
